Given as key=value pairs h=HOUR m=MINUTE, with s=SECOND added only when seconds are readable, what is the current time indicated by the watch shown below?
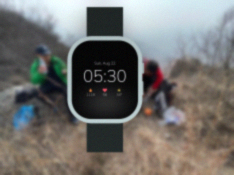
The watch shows h=5 m=30
